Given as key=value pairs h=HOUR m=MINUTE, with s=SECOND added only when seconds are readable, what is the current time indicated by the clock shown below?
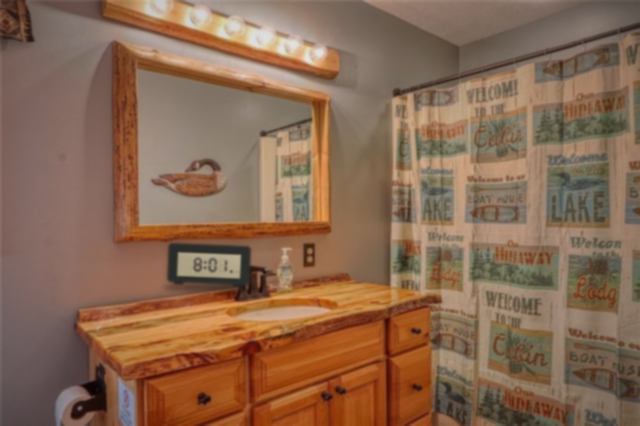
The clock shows h=8 m=1
